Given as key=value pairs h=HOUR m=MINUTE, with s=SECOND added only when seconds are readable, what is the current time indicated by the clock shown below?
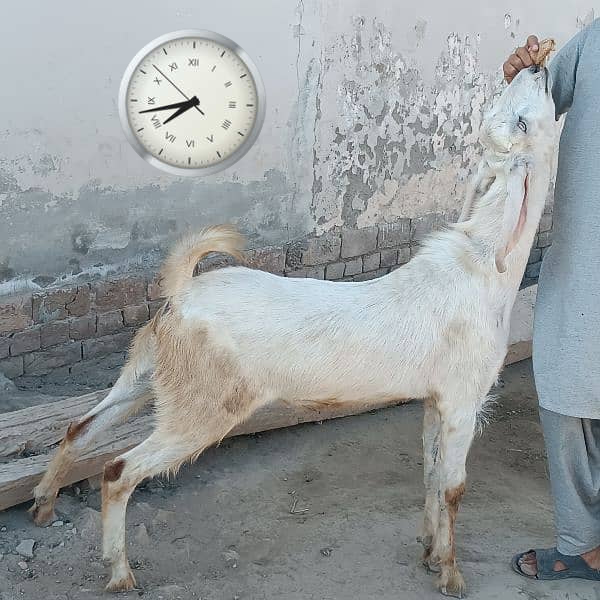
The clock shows h=7 m=42 s=52
